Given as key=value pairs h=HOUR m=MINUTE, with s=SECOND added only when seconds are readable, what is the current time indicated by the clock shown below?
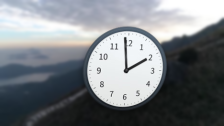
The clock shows h=1 m=59
